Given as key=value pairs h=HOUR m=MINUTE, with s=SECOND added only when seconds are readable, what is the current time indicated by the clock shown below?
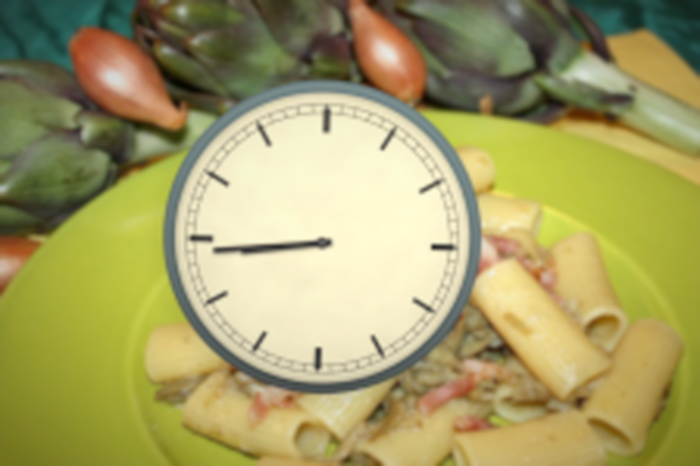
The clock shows h=8 m=44
